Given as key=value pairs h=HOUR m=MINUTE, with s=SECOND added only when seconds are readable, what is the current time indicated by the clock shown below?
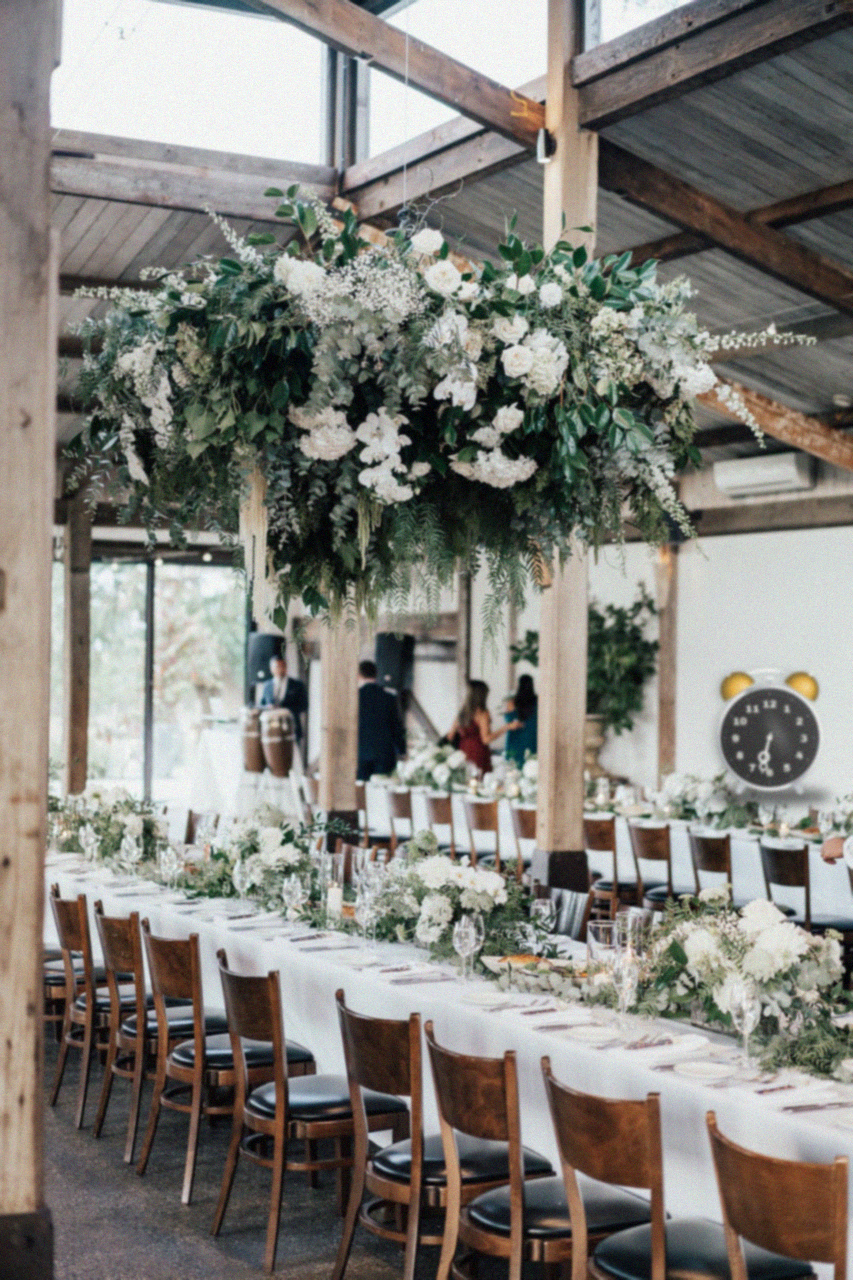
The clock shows h=6 m=32
